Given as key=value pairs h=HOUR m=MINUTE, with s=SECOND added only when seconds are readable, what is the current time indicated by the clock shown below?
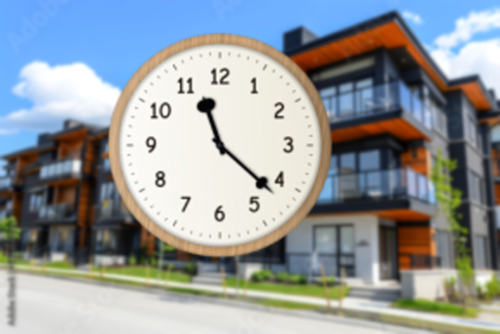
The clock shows h=11 m=22
